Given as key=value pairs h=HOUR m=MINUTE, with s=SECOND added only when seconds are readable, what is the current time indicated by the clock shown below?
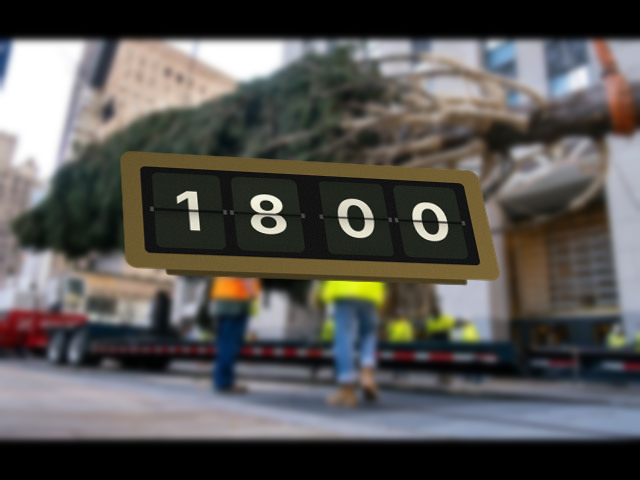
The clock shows h=18 m=0
